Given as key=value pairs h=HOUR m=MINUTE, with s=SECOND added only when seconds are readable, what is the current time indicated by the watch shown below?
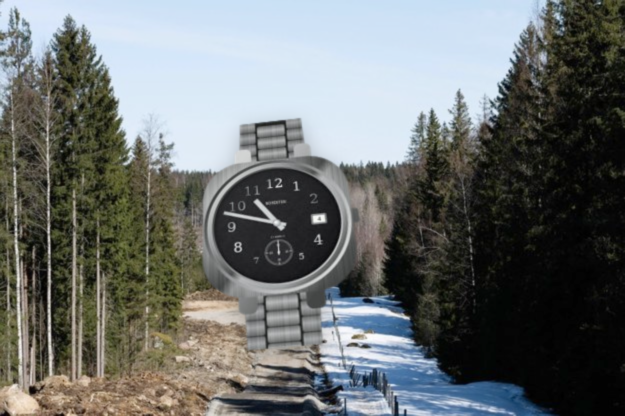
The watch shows h=10 m=48
